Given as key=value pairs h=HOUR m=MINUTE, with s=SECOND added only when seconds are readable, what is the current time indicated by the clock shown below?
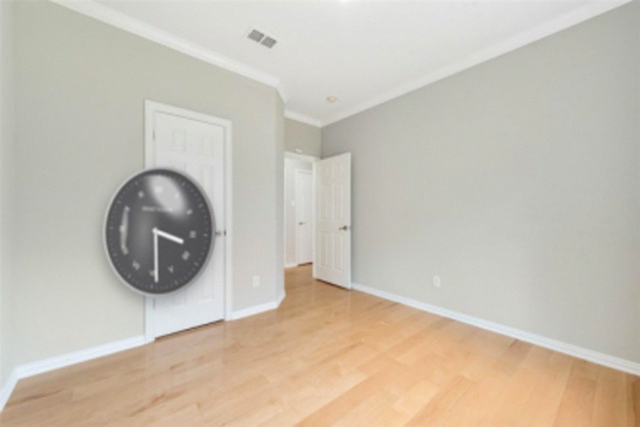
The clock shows h=3 m=29
